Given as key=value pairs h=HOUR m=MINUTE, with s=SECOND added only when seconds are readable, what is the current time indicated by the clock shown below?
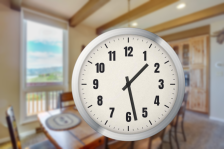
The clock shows h=1 m=28
